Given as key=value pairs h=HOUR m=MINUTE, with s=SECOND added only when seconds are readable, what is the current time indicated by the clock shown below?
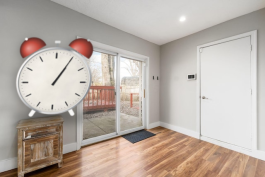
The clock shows h=1 m=5
